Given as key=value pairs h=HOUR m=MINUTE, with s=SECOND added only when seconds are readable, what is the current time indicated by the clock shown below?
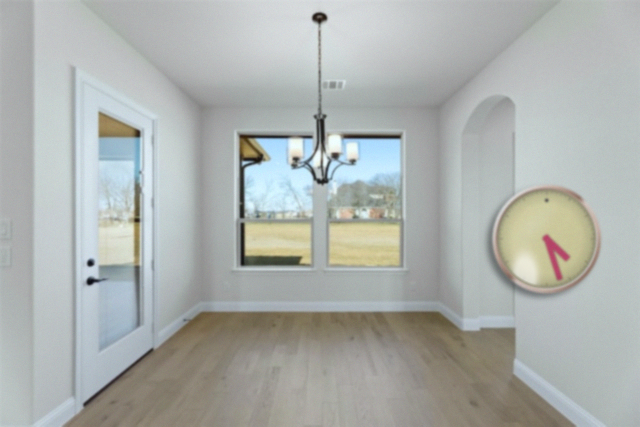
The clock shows h=4 m=27
